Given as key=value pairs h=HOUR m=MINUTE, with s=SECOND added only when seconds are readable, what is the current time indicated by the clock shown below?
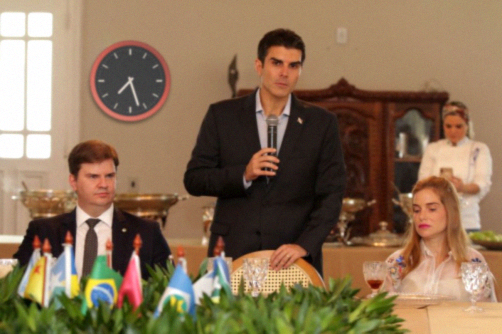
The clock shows h=7 m=27
